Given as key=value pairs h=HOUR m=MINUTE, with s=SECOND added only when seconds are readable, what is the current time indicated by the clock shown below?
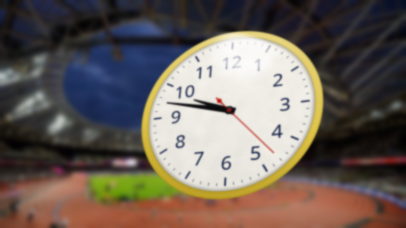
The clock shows h=9 m=47 s=23
